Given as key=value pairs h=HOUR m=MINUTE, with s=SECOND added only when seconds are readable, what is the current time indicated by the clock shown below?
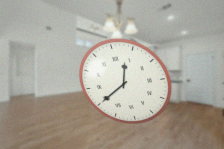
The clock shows h=12 m=40
